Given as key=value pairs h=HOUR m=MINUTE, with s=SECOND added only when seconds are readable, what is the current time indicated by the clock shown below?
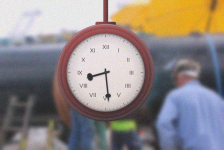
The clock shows h=8 m=29
